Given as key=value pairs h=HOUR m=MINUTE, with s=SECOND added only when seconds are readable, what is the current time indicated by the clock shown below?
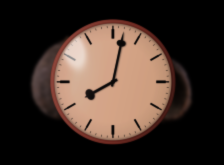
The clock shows h=8 m=2
